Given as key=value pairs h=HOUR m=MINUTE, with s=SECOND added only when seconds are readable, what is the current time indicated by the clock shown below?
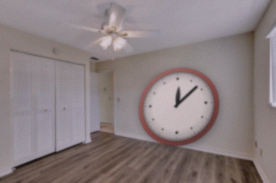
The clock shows h=12 m=8
